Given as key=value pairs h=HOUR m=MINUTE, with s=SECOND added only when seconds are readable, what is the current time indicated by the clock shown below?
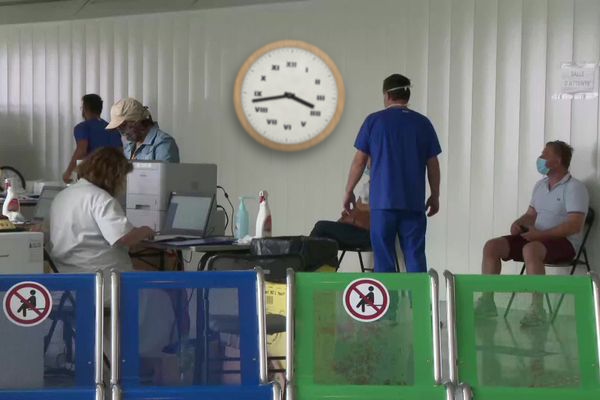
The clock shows h=3 m=43
